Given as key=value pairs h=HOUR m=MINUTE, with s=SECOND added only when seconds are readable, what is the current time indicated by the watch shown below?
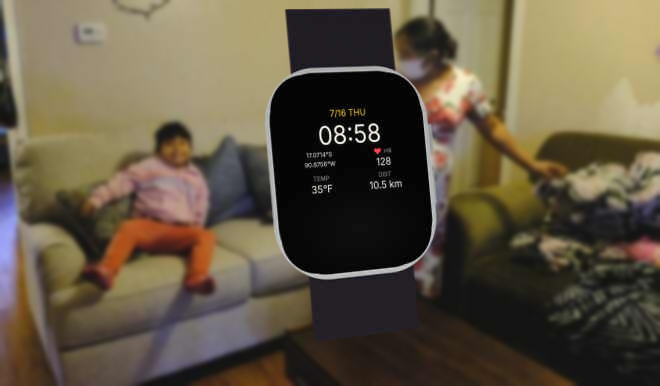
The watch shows h=8 m=58
